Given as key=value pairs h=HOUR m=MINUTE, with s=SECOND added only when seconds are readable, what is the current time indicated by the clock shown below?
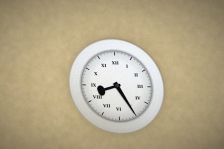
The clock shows h=8 m=25
